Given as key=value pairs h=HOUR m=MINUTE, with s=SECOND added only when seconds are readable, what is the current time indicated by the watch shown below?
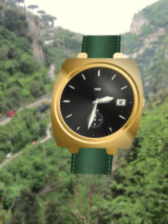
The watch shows h=2 m=32
